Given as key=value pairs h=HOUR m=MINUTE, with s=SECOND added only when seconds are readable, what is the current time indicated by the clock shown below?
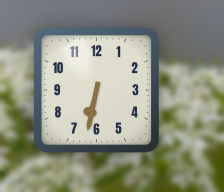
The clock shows h=6 m=32
